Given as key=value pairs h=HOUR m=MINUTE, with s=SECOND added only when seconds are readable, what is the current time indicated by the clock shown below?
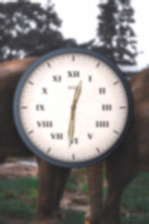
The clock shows h=12 m=31
